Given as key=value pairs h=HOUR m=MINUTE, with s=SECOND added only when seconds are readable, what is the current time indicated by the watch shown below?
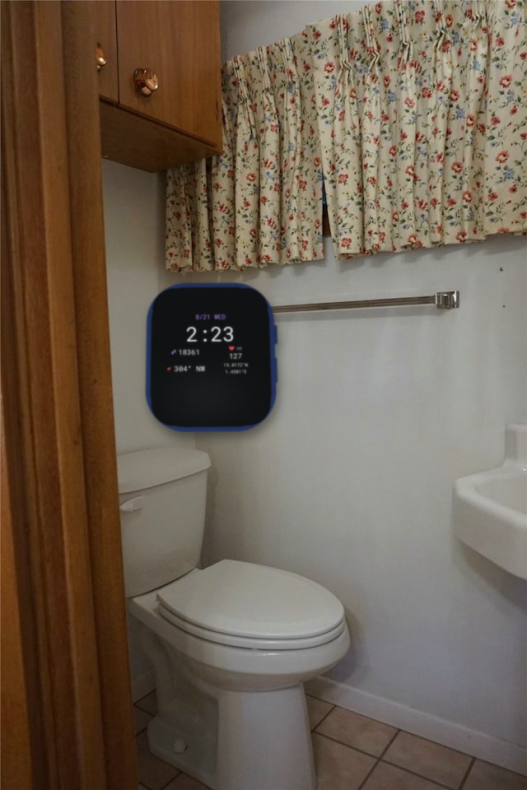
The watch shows h=2 m=23
